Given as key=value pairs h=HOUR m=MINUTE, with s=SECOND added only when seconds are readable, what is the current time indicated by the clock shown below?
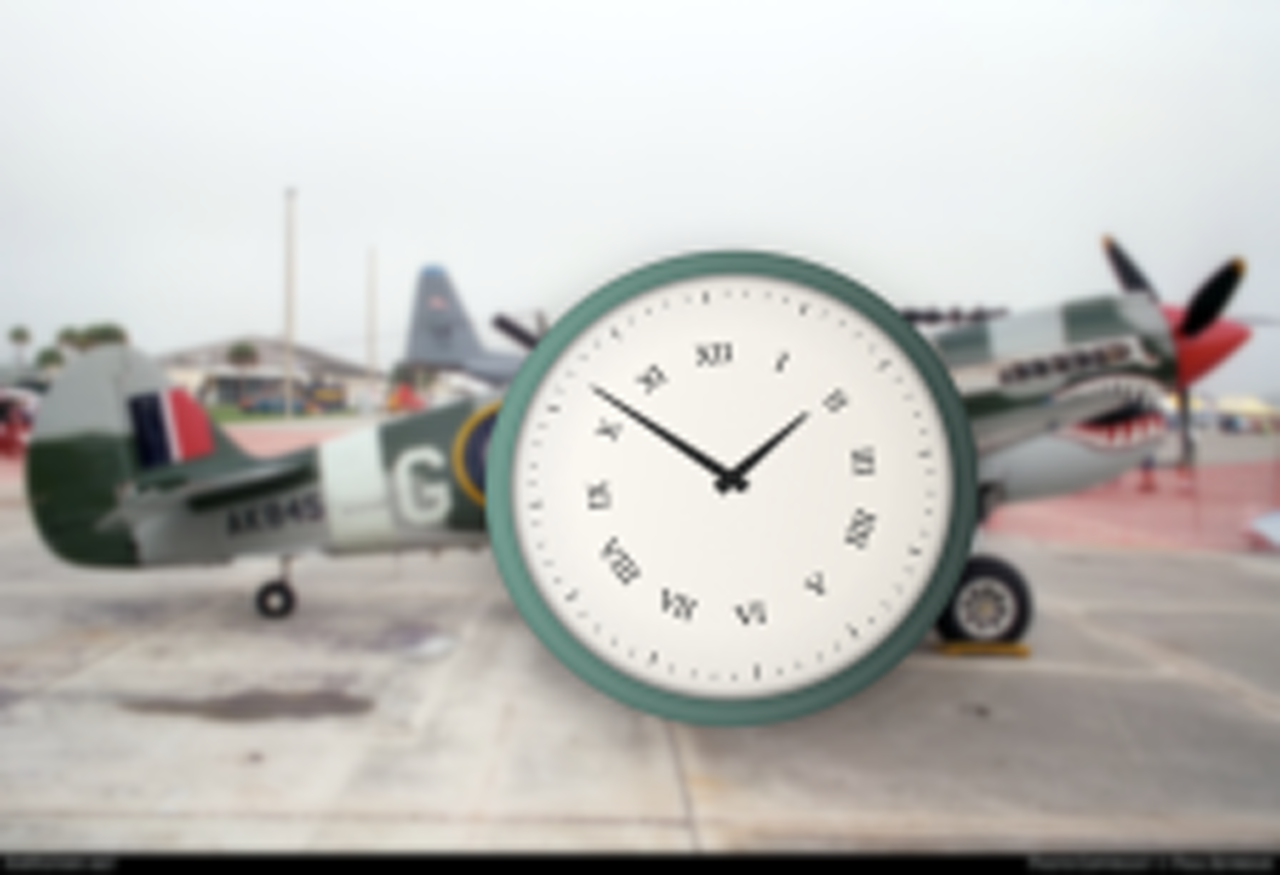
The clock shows h=1 m=52
